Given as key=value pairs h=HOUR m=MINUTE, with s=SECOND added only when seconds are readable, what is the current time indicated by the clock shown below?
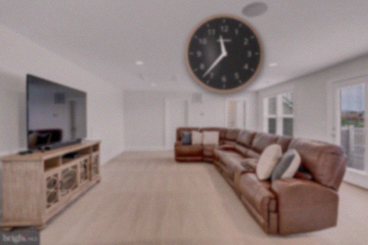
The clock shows h=11 m=37
